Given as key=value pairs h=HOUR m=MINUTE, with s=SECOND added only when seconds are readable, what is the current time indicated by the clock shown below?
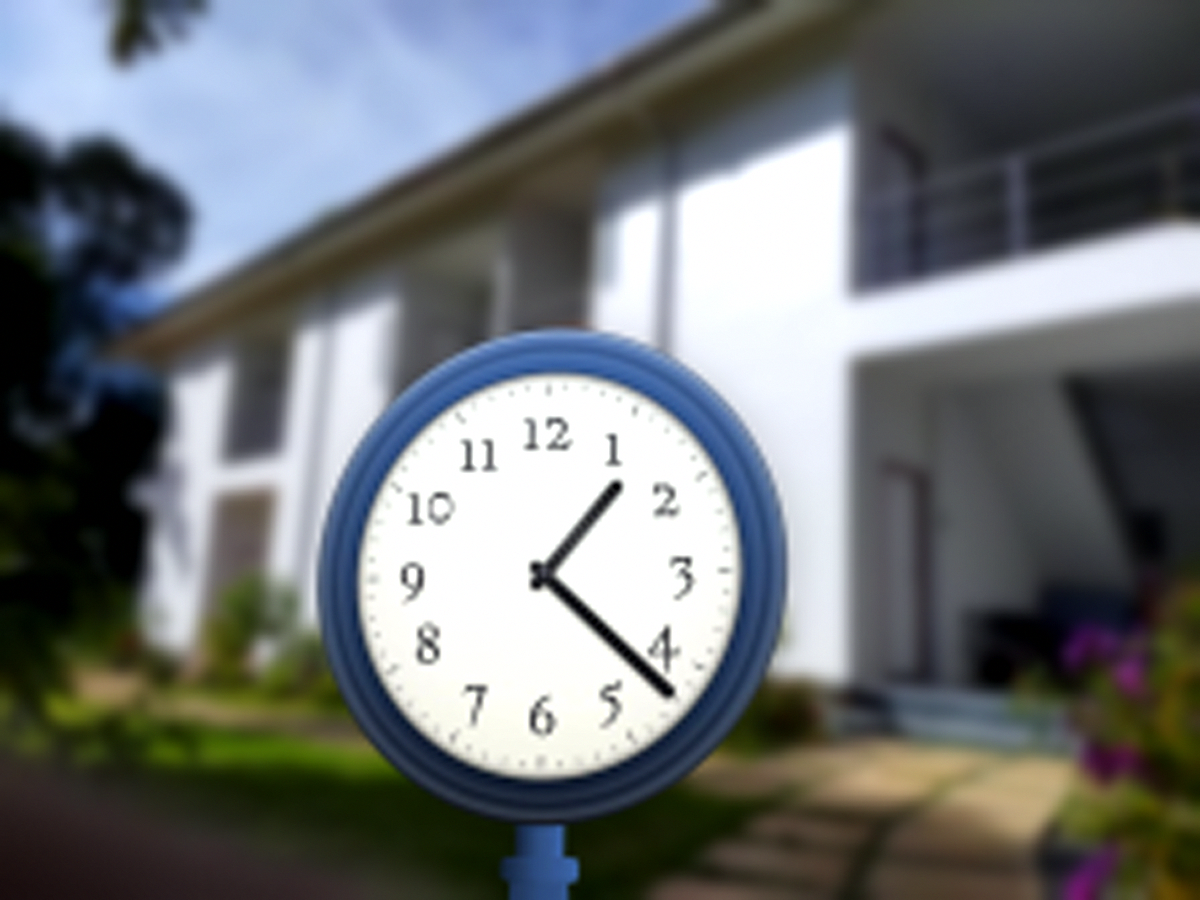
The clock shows h=1 m=22
